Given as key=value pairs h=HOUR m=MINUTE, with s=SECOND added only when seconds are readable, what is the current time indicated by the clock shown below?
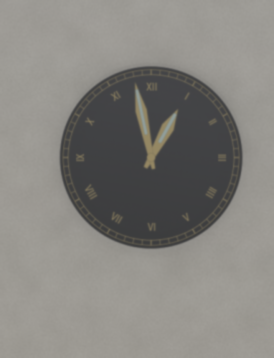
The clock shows h=12 m=58
